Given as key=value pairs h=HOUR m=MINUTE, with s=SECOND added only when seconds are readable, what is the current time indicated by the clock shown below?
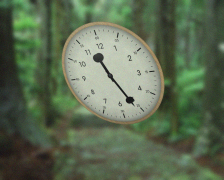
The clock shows h=11 m=26
